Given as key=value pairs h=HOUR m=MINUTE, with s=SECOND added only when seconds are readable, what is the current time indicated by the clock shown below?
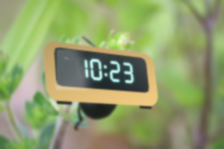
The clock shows h=10 m=23
